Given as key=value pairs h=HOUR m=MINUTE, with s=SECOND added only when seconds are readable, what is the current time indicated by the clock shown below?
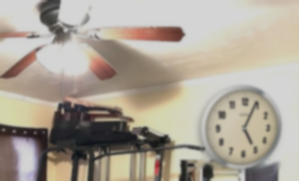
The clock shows h=5 m=4
